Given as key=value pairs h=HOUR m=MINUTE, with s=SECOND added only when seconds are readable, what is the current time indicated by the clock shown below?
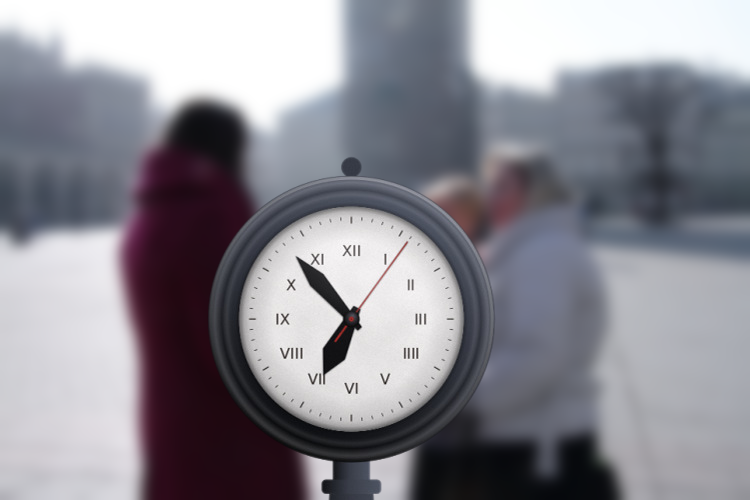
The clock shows h=6 m=53 s=6
